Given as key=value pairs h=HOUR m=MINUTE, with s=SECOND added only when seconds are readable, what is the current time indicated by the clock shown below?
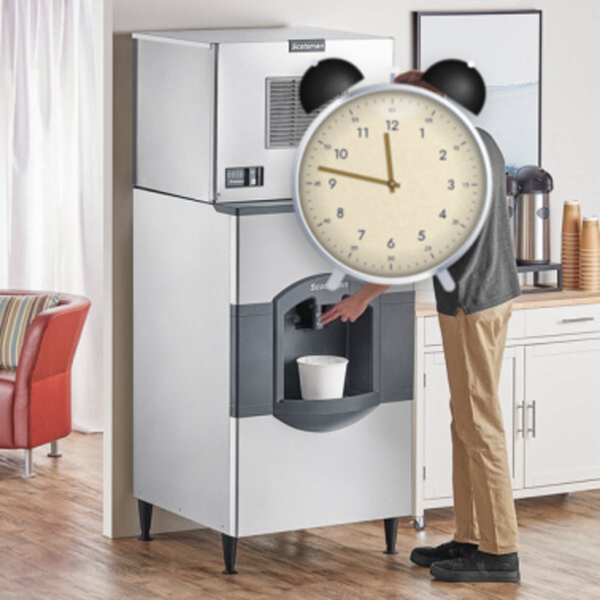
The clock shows h=11 m=47
